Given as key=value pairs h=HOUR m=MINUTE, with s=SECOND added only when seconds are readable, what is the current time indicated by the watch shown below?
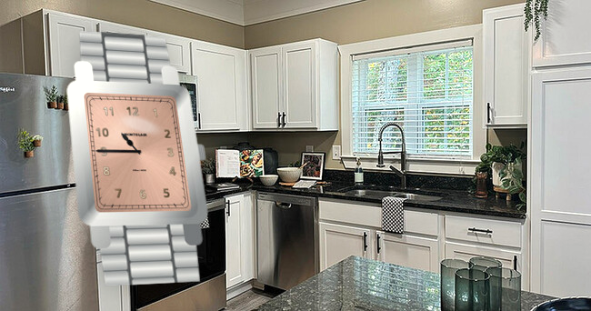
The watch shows h=10 m=45
